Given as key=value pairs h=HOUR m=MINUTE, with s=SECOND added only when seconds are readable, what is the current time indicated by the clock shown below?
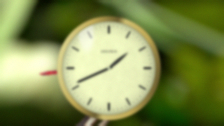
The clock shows h=1 m=41
